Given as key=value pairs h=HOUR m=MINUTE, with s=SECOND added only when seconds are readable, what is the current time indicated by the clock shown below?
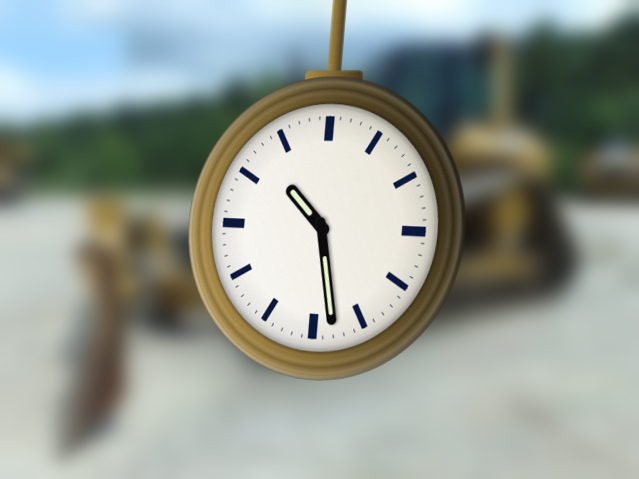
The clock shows h=10 m=28
